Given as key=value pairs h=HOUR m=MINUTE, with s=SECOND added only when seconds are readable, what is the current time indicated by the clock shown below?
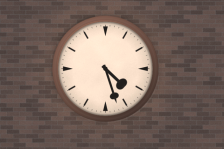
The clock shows h=4 m=27
